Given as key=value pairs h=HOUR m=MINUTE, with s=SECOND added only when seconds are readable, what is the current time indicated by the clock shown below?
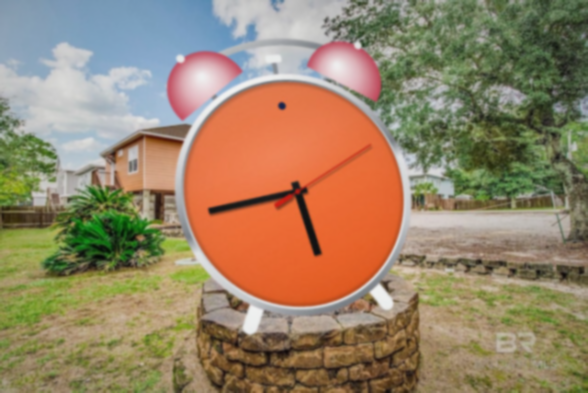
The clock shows h=5 m=44 s=11
